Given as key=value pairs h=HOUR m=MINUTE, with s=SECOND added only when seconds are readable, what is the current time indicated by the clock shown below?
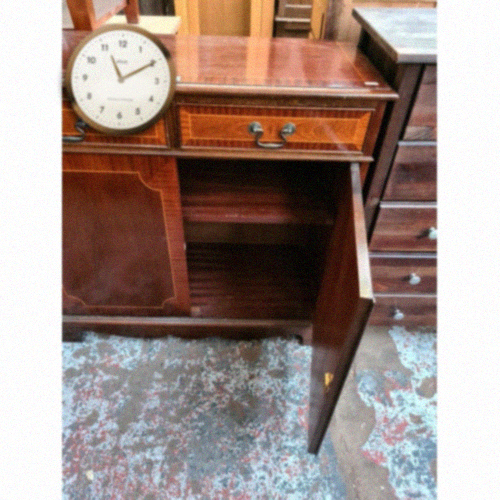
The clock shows h=11 m=10
